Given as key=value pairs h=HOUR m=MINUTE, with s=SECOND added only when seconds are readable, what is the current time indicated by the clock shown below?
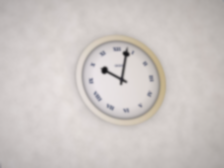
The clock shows h=10 m=3
